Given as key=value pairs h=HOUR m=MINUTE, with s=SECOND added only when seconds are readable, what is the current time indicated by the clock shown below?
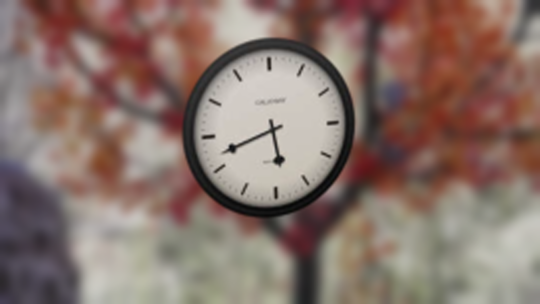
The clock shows h=5 m=42
